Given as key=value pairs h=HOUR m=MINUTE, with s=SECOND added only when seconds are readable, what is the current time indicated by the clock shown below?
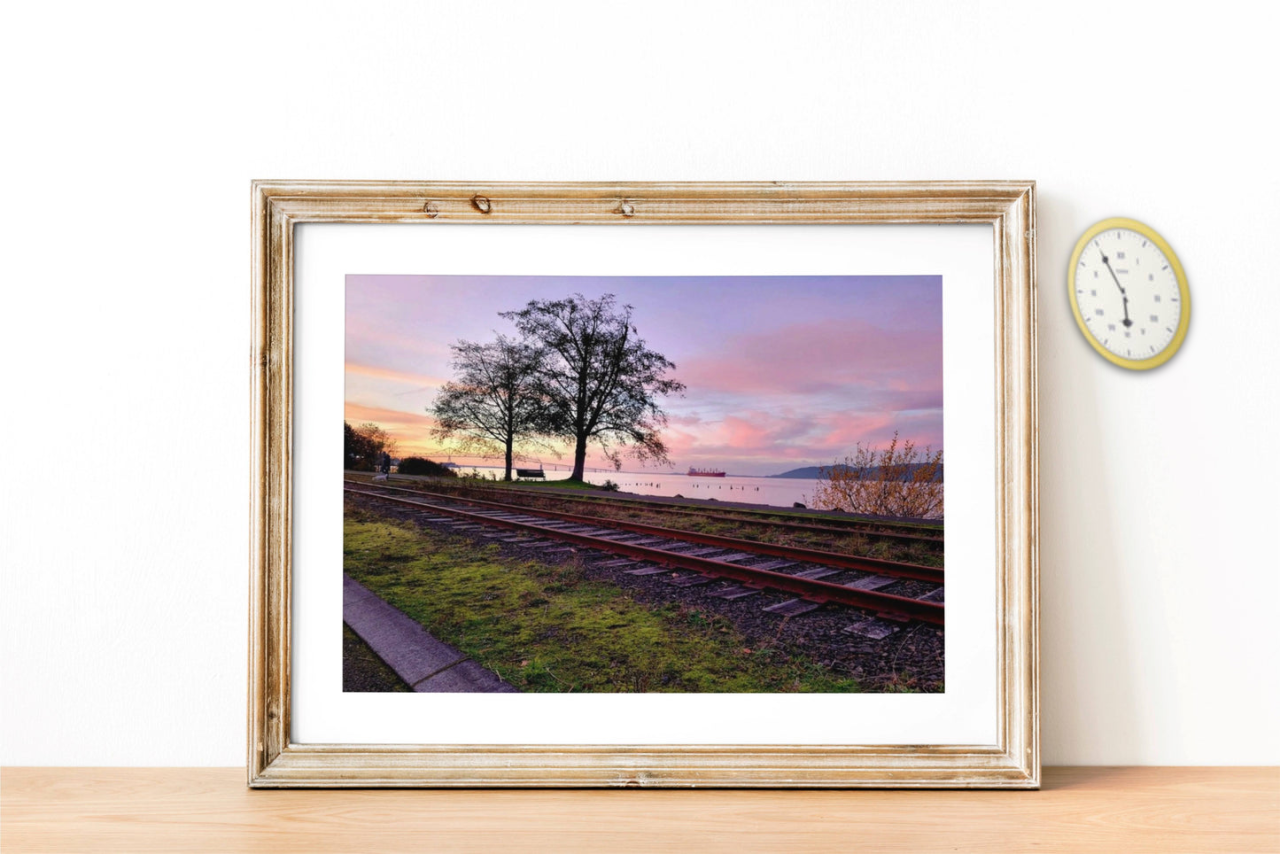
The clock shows h=5 m=55
